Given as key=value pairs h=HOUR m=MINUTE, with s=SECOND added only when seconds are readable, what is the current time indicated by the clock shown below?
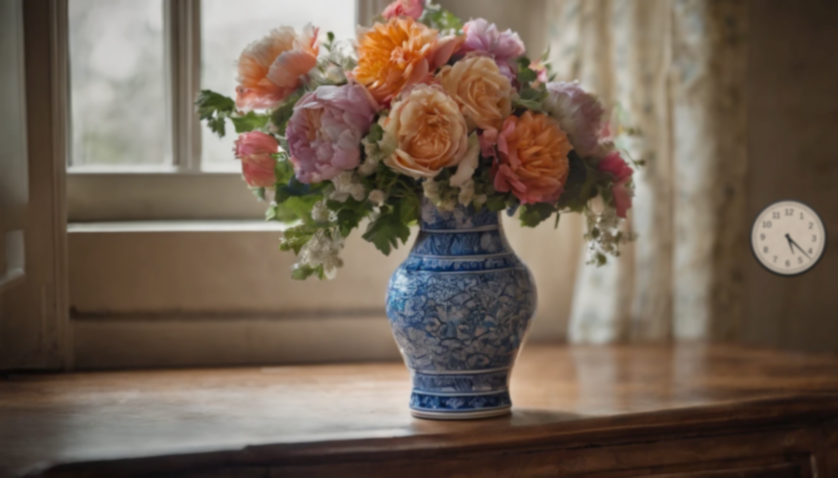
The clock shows h=5 m=22
